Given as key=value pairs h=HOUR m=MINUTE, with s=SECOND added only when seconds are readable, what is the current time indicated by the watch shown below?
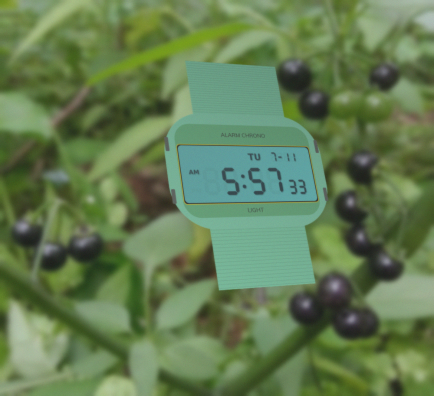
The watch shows h=5 m=57 s=33
